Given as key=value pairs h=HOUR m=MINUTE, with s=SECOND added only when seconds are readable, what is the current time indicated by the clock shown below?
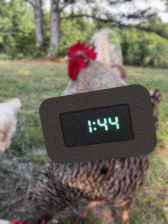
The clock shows h=1 m=44
